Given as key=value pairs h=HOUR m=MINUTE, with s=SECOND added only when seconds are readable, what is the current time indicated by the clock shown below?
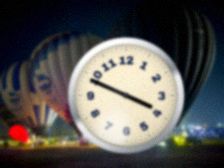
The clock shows h=3 m=49
